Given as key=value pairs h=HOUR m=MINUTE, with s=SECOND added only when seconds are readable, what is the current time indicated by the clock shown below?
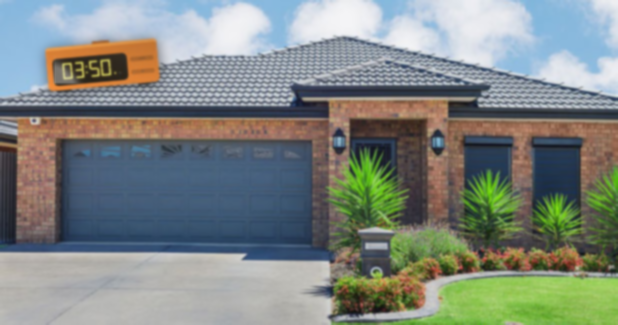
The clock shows h=3 m=50
